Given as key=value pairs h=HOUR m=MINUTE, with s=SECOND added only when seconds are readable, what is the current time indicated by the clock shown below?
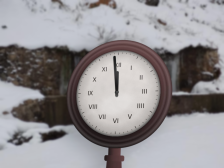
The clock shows h=11 m=59
